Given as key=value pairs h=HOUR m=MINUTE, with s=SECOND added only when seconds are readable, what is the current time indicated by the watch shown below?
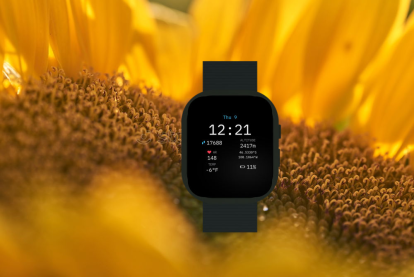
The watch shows h=12 m=21
